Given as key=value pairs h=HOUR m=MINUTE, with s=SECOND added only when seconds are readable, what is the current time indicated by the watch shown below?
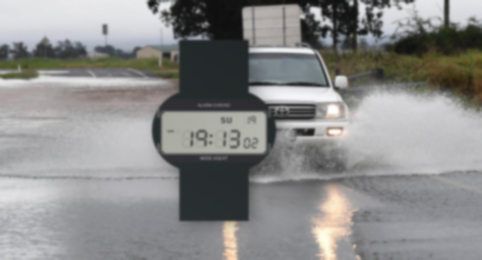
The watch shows h=19 m=13
